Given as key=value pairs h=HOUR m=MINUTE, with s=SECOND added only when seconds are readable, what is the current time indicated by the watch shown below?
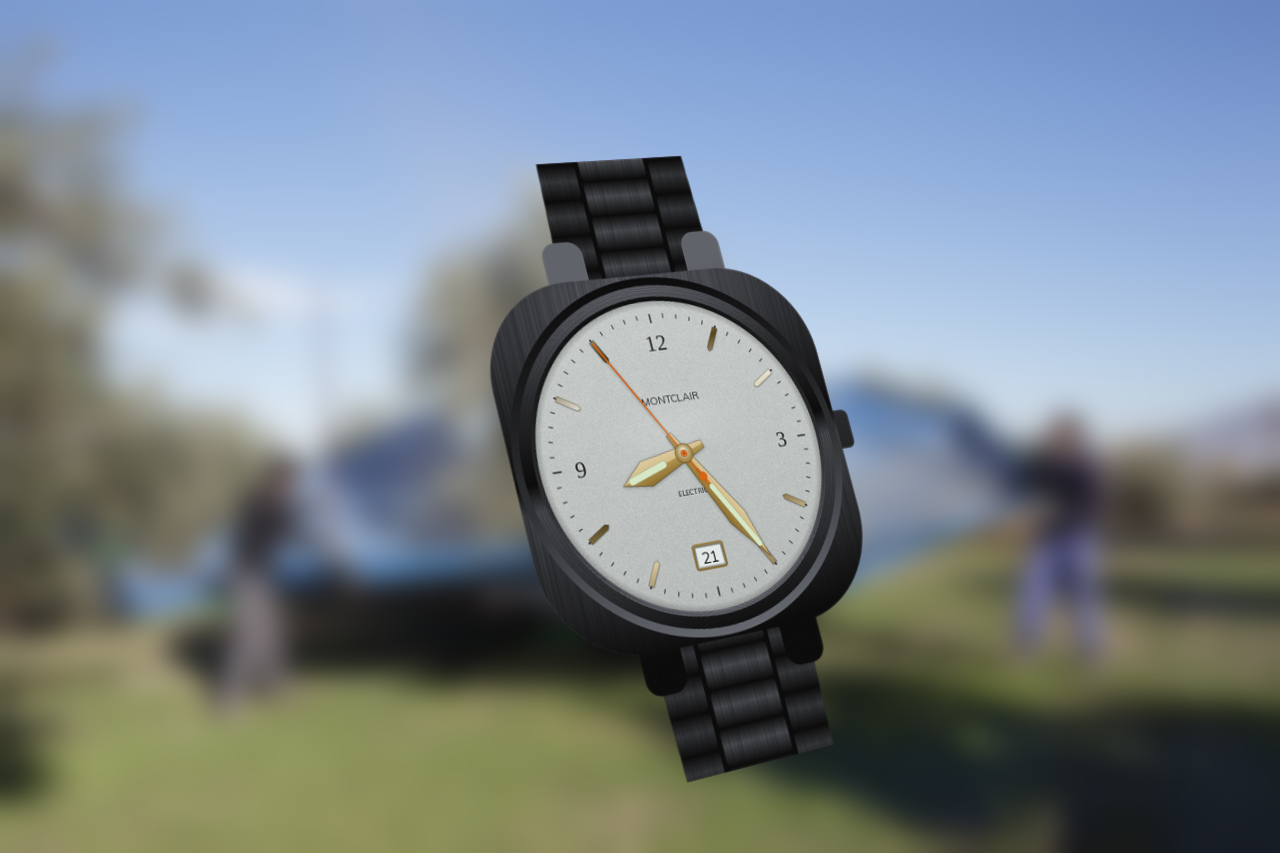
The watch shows h=8 m=24 s=55
